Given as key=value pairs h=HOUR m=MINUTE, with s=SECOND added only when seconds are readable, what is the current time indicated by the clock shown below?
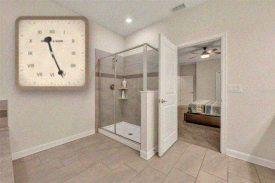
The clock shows h=11 m=26
